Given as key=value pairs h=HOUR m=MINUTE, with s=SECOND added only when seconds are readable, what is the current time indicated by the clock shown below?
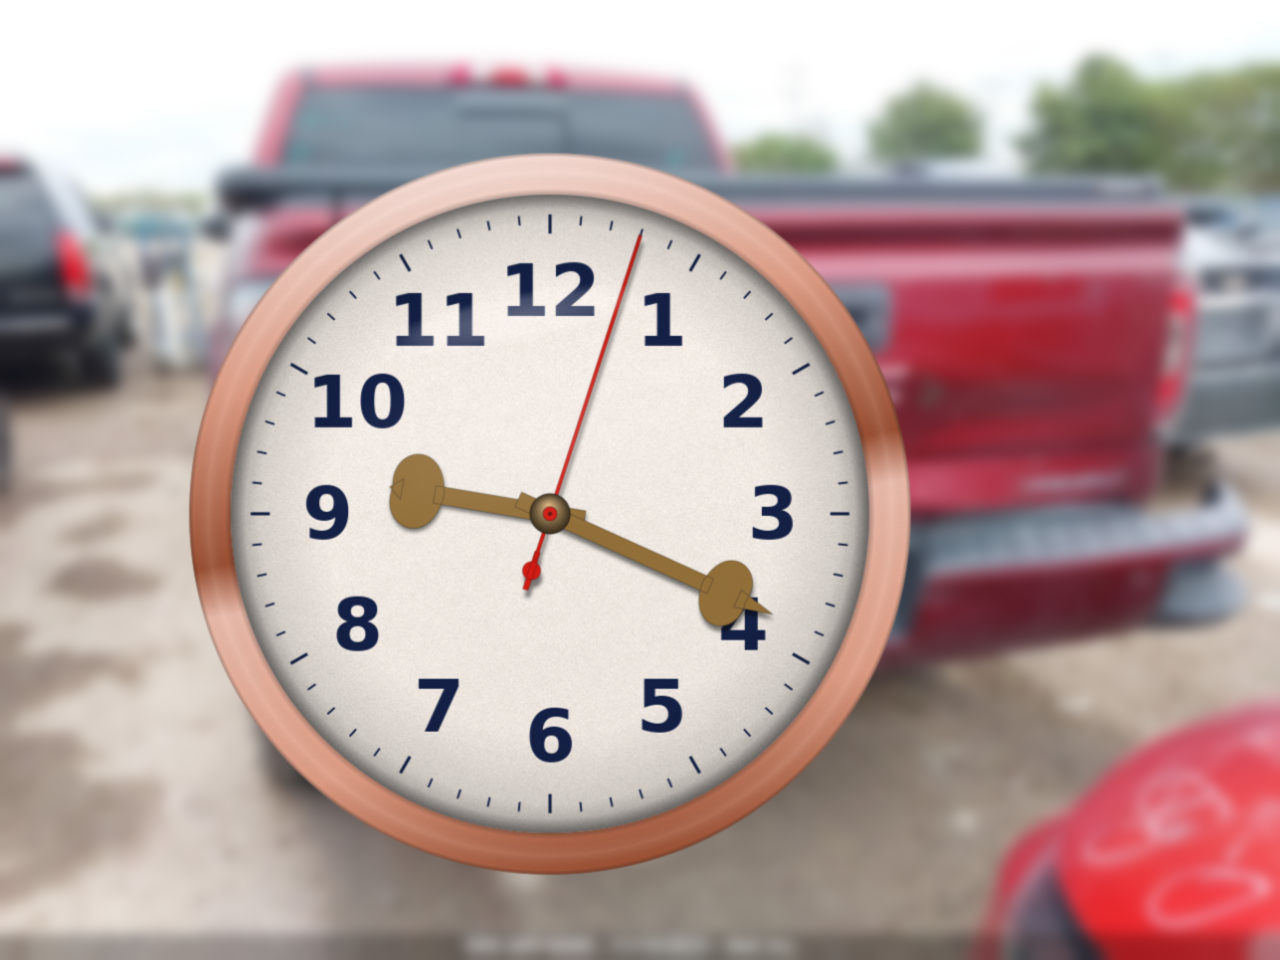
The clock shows h=9 m=19 s=3
